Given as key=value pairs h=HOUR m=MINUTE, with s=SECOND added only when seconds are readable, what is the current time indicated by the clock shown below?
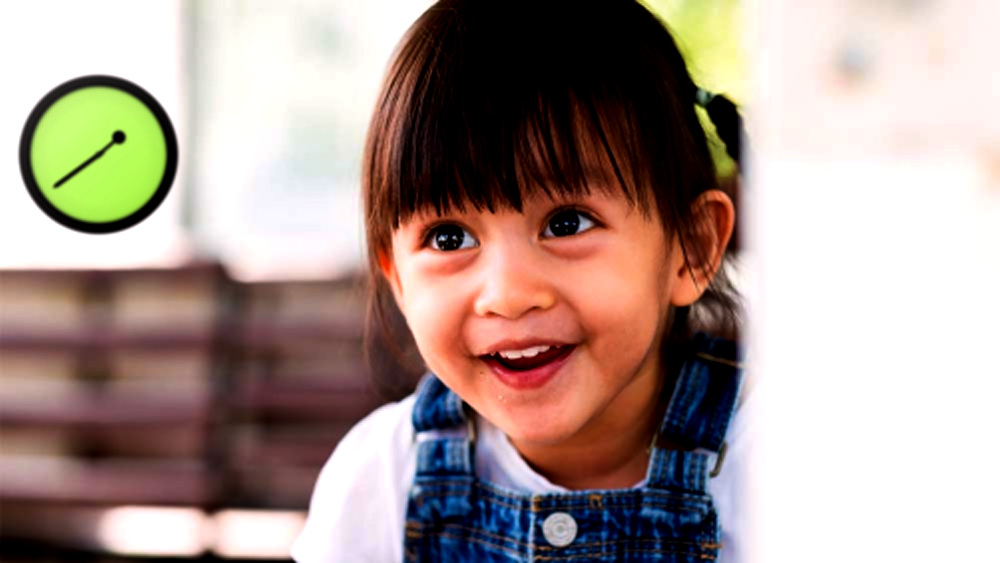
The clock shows h=1 m=39
